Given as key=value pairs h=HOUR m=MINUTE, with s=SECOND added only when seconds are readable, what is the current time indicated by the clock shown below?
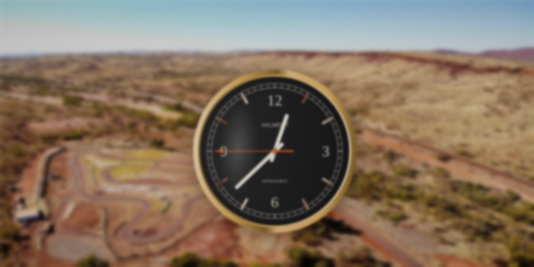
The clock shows h=12 m=37 s=45
